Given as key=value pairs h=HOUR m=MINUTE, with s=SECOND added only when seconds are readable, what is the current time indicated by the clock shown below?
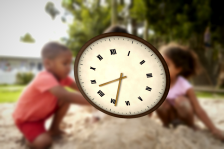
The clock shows h=8 m=34
